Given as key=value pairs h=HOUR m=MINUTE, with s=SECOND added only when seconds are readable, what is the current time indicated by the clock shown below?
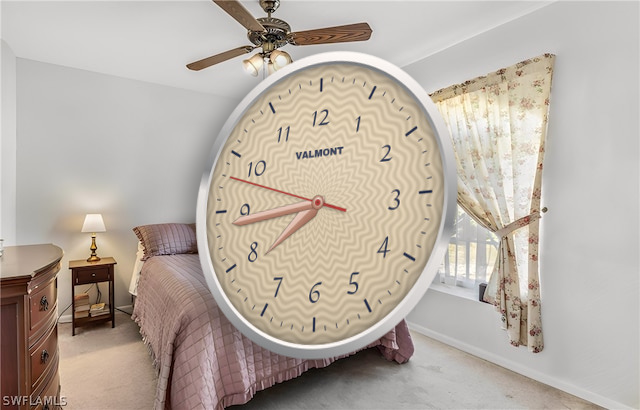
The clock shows h=7 m=43 s=48
